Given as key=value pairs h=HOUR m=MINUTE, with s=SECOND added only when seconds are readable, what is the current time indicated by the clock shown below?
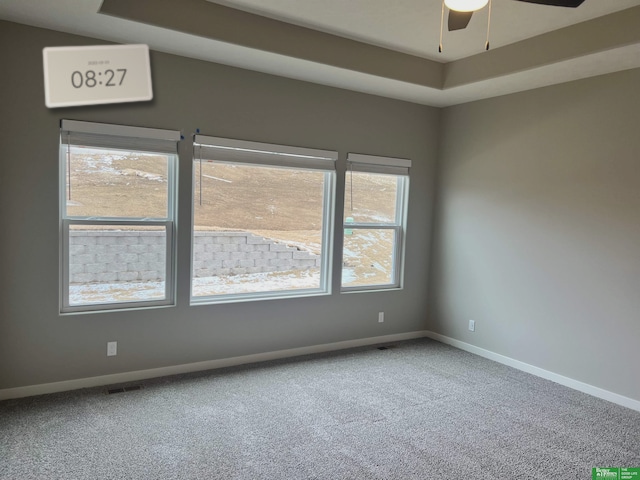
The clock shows h=8 m=27
